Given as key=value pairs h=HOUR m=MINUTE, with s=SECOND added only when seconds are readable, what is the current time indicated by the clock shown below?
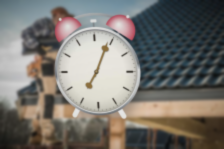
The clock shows h=7 m=4
